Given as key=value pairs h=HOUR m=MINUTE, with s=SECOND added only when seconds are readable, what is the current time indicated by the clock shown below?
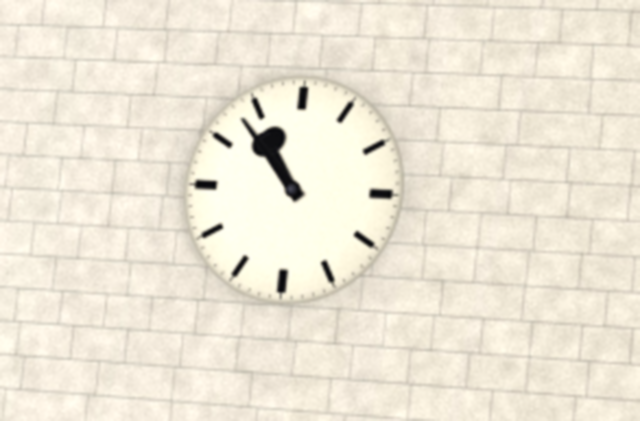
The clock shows h=10 m=53
